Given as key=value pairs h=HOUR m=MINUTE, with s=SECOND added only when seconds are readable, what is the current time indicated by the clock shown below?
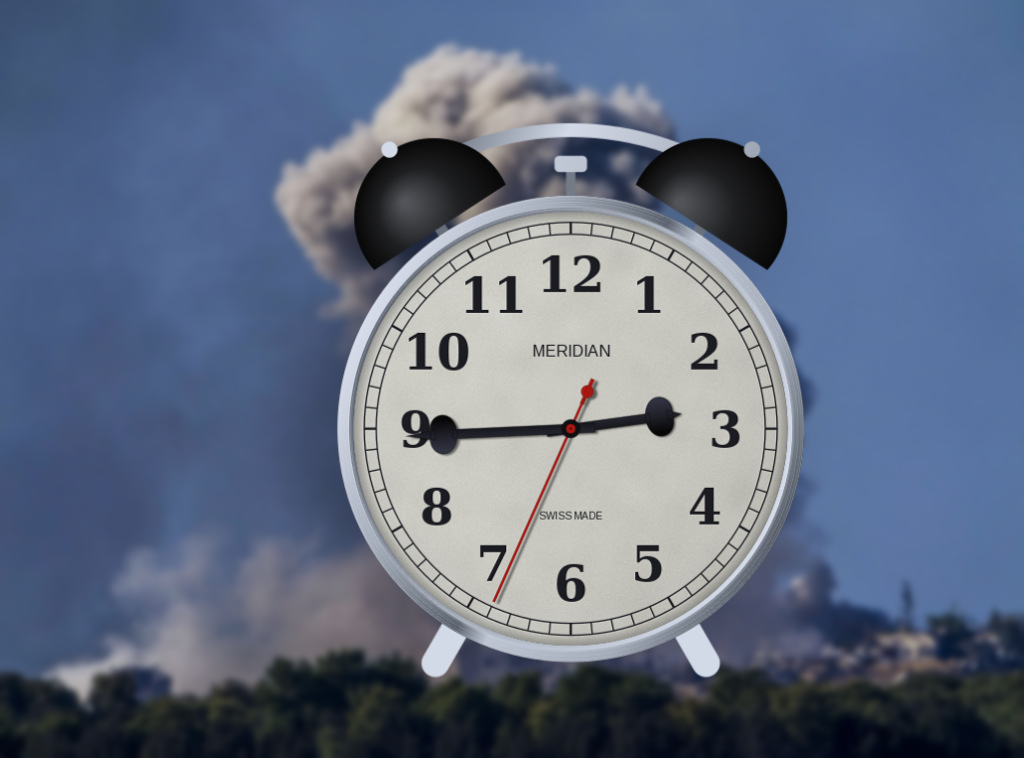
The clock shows h=2 m=44 s=34
